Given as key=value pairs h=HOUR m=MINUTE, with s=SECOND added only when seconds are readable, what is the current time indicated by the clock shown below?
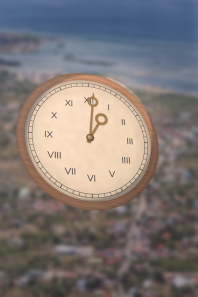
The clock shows h=1 m=1
